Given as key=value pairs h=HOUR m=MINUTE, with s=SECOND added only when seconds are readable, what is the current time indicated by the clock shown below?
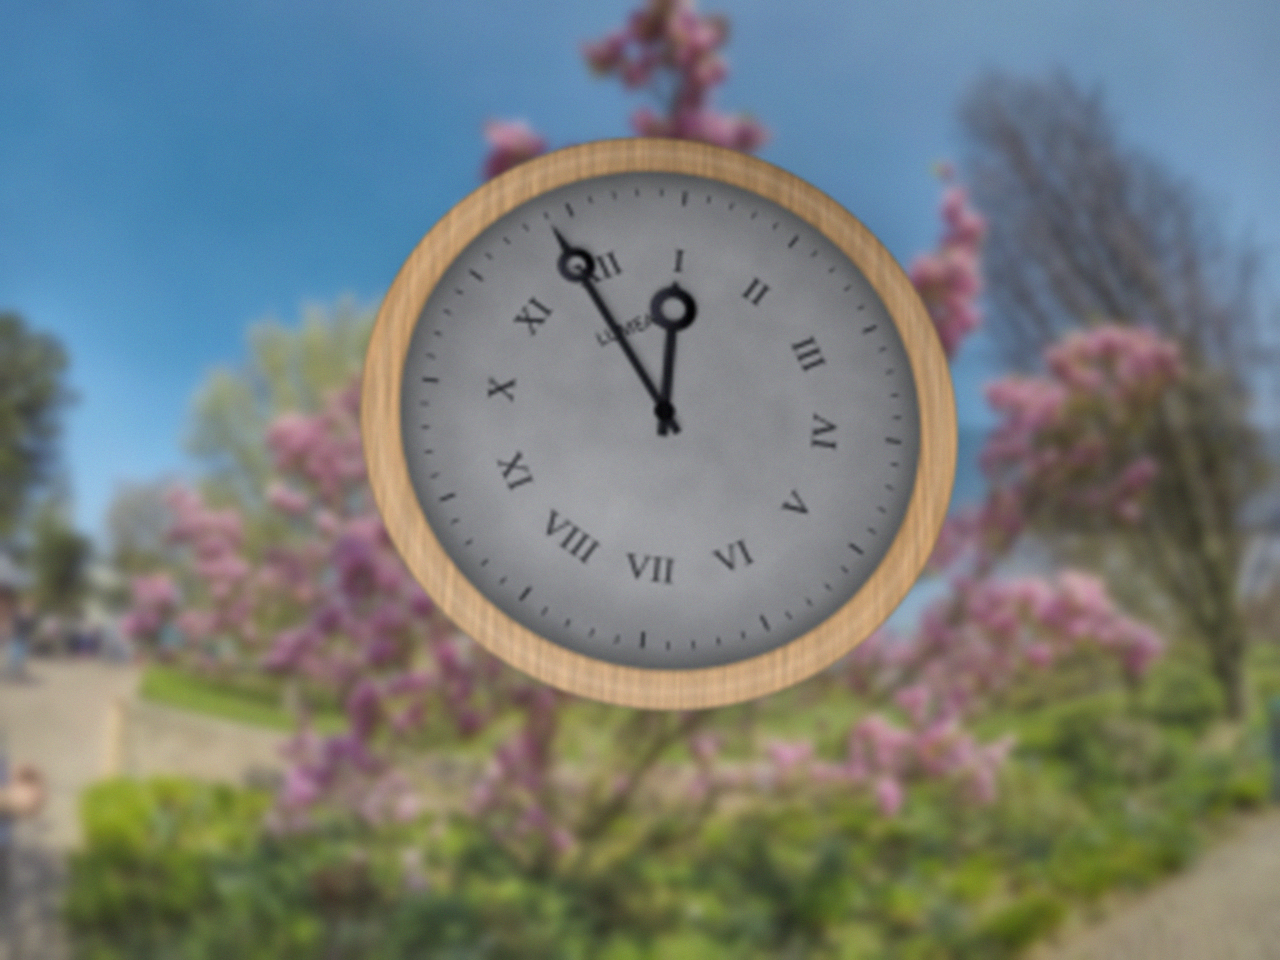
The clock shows h=12 m=59
